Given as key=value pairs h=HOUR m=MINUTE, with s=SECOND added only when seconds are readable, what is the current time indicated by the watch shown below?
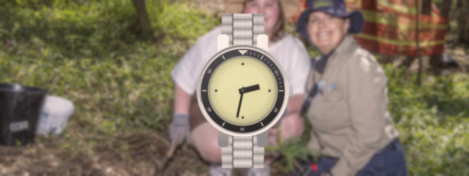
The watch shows h=2 m=32
